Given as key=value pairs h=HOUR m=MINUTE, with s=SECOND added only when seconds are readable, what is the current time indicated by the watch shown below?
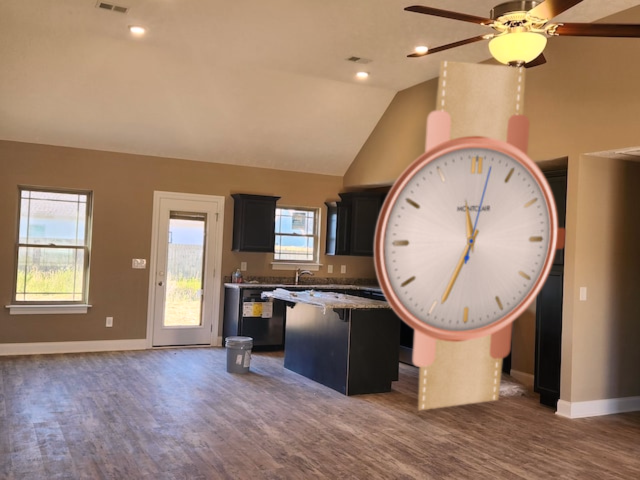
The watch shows h=11 m=34 s=2
